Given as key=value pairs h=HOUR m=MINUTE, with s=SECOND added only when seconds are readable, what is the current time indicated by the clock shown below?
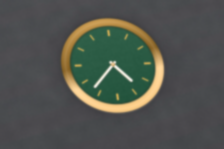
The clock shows h=4 m=37
